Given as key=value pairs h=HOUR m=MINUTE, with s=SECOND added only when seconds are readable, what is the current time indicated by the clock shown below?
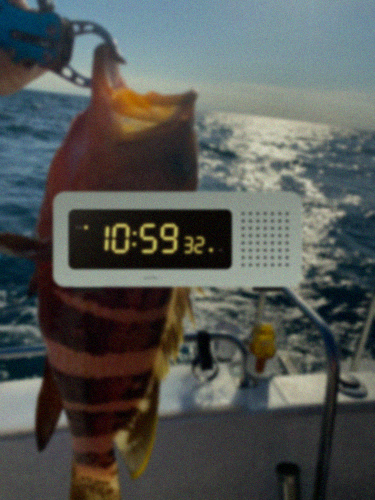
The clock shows h=10 m=59 s=32
